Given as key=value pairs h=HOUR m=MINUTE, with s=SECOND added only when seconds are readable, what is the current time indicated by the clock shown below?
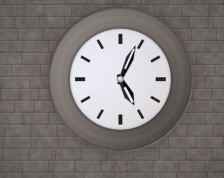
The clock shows h=5 m=4
